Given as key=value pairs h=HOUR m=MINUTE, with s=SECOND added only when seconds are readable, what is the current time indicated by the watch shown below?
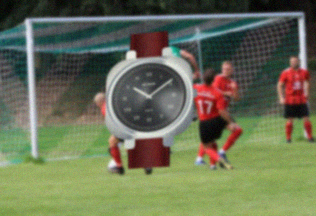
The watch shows h=10 m=9
